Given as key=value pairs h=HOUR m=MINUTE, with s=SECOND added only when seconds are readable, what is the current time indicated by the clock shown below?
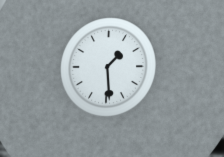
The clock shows h=1 m=29
